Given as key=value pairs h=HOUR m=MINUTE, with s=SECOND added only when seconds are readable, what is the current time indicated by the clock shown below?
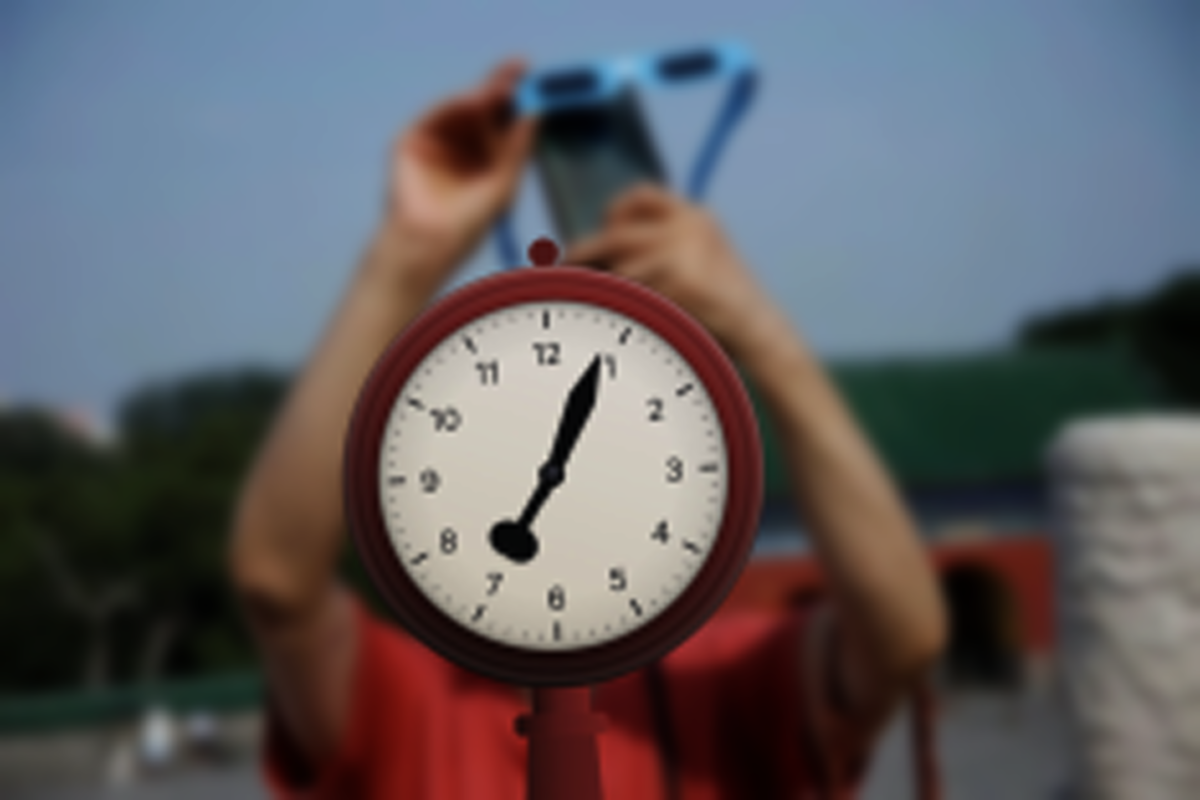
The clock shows h=7 m=4
